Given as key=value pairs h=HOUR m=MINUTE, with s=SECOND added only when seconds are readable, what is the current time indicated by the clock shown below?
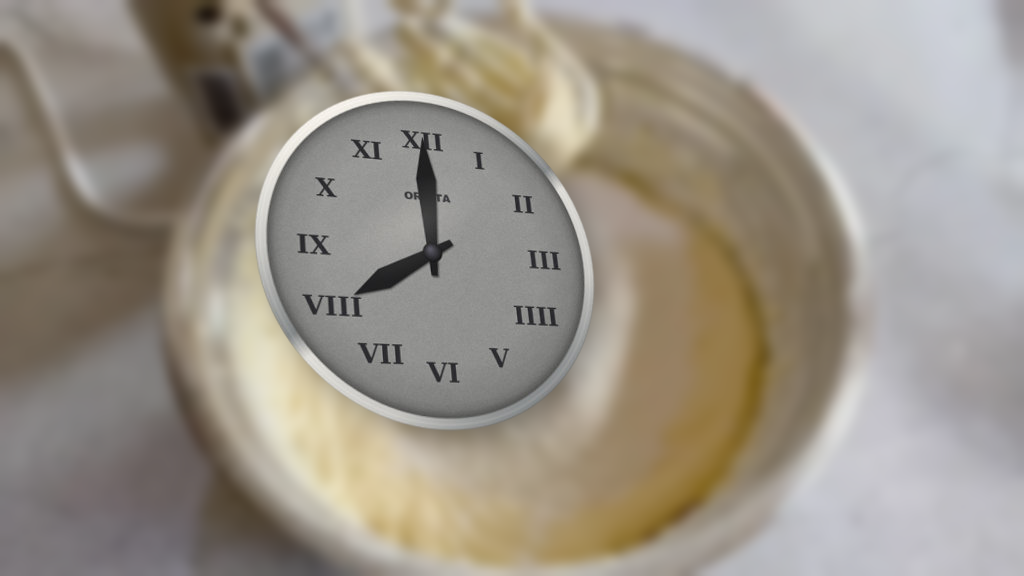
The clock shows h=8 m=0
